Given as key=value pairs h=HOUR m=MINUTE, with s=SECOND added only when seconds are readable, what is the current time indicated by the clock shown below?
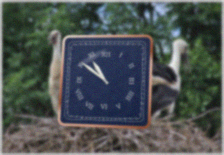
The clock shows h=10 m=51
